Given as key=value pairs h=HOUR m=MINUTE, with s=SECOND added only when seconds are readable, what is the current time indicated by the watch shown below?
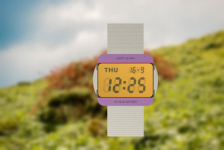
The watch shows h=12 m=25
